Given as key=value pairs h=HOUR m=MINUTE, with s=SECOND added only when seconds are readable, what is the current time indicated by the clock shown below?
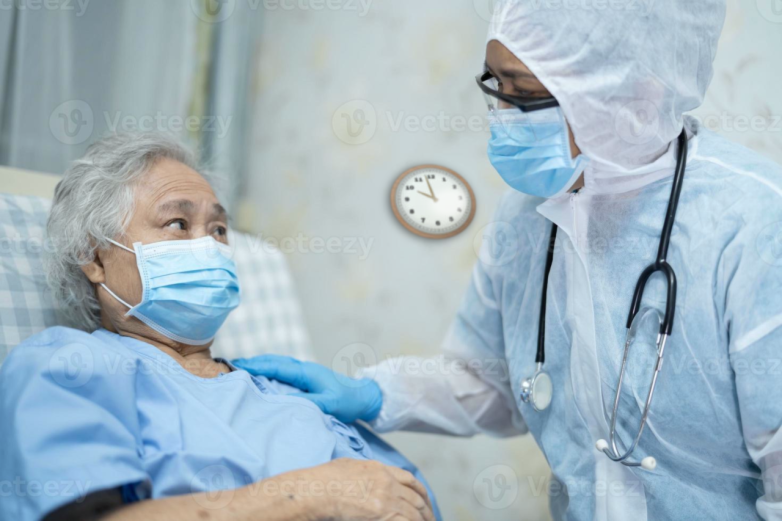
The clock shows h=9 m=58
